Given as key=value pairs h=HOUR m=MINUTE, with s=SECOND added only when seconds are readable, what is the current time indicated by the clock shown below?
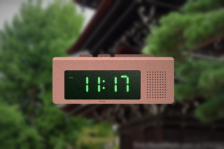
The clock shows h=11 m=17
